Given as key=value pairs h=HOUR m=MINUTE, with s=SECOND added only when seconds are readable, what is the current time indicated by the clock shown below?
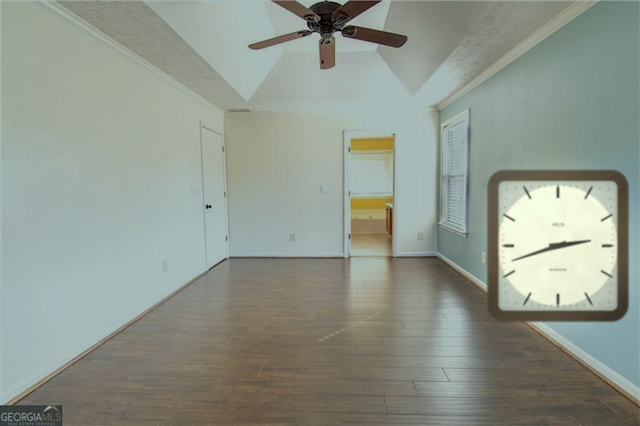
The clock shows h=2 m=42
